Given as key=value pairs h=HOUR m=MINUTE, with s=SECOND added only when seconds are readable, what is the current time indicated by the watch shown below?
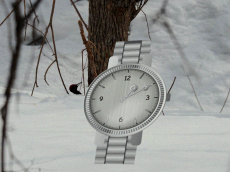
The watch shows h=1 m=10
